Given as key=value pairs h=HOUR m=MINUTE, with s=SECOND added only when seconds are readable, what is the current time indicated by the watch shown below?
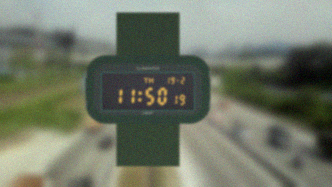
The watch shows h=11 m=50 s=19
